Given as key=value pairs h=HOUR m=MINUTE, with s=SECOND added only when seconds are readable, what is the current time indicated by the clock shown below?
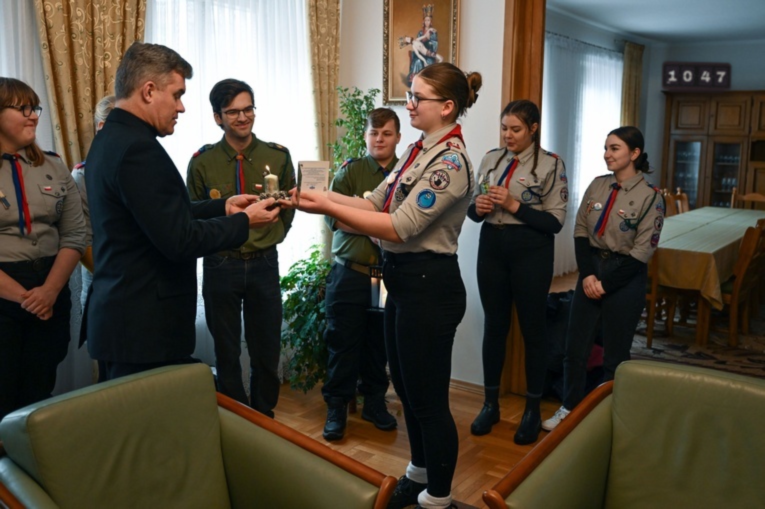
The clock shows h=10 m=47
